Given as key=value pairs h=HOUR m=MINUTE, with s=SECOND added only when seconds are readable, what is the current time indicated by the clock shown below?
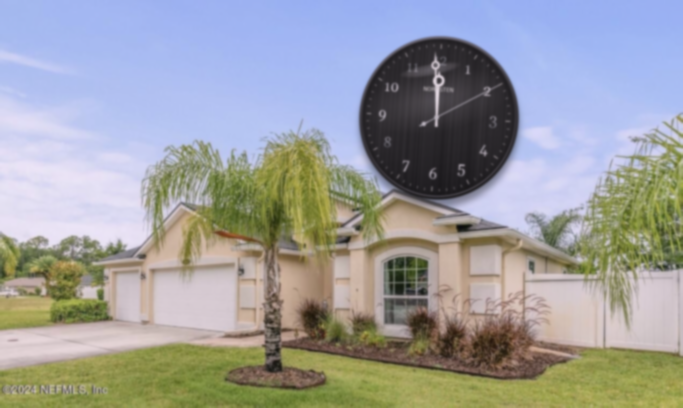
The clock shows h=11 m=59 s=10
